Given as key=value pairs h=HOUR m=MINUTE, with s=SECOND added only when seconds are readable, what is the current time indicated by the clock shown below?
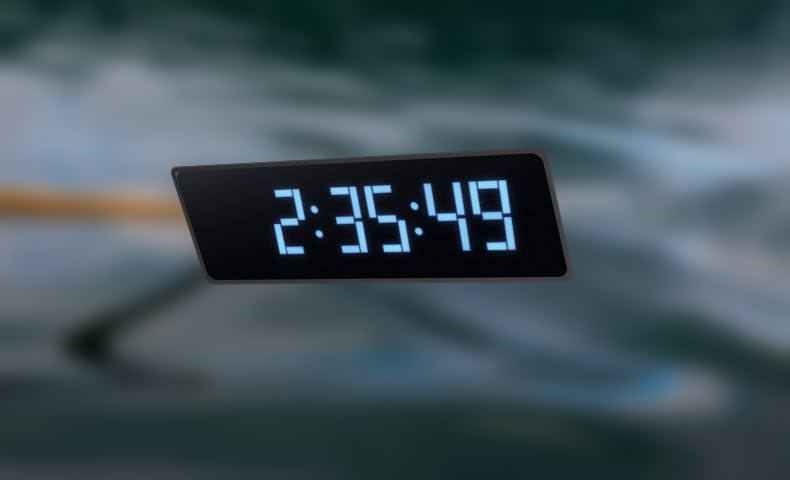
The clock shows h=2 m=35 s=49
